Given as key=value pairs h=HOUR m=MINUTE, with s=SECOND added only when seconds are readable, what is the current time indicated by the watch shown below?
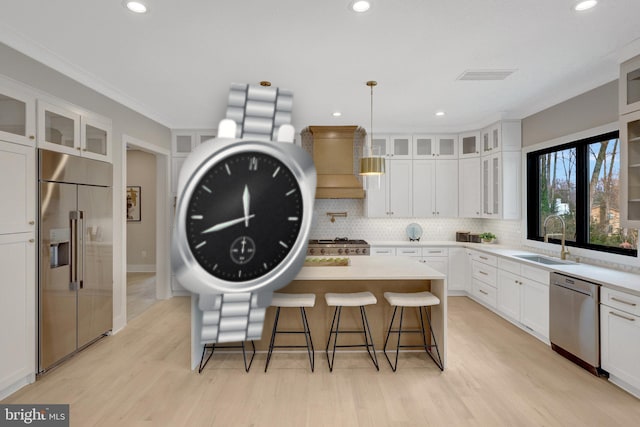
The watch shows h=11 m=42
